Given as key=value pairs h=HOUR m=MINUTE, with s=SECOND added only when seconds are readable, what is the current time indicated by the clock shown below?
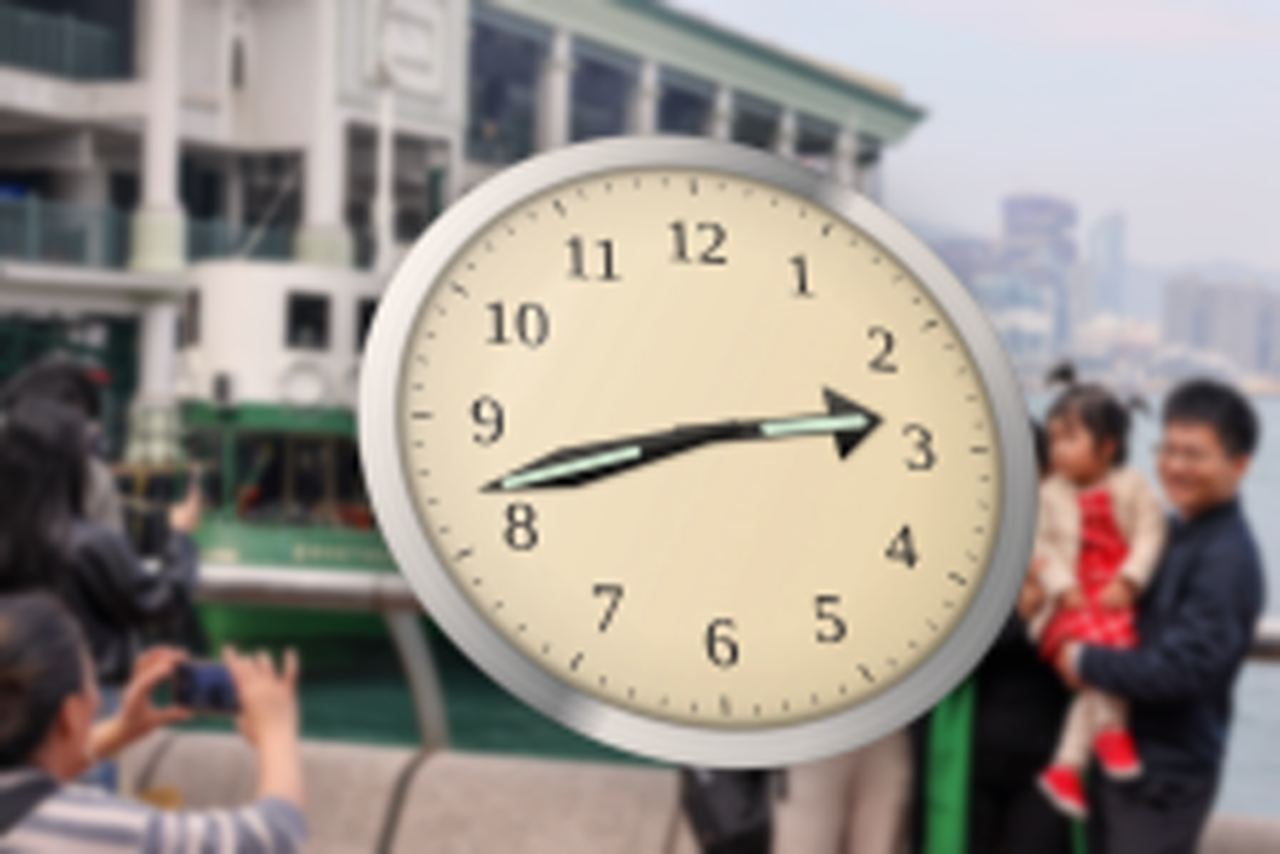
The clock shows h=2 m=42
